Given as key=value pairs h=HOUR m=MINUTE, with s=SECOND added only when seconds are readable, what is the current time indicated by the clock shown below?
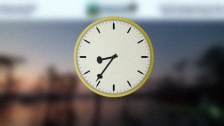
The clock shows h=8 m=36
